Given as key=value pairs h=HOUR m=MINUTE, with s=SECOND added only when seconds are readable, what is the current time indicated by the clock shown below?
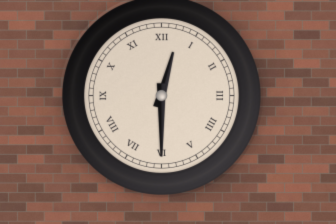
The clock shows h=12 m=30
